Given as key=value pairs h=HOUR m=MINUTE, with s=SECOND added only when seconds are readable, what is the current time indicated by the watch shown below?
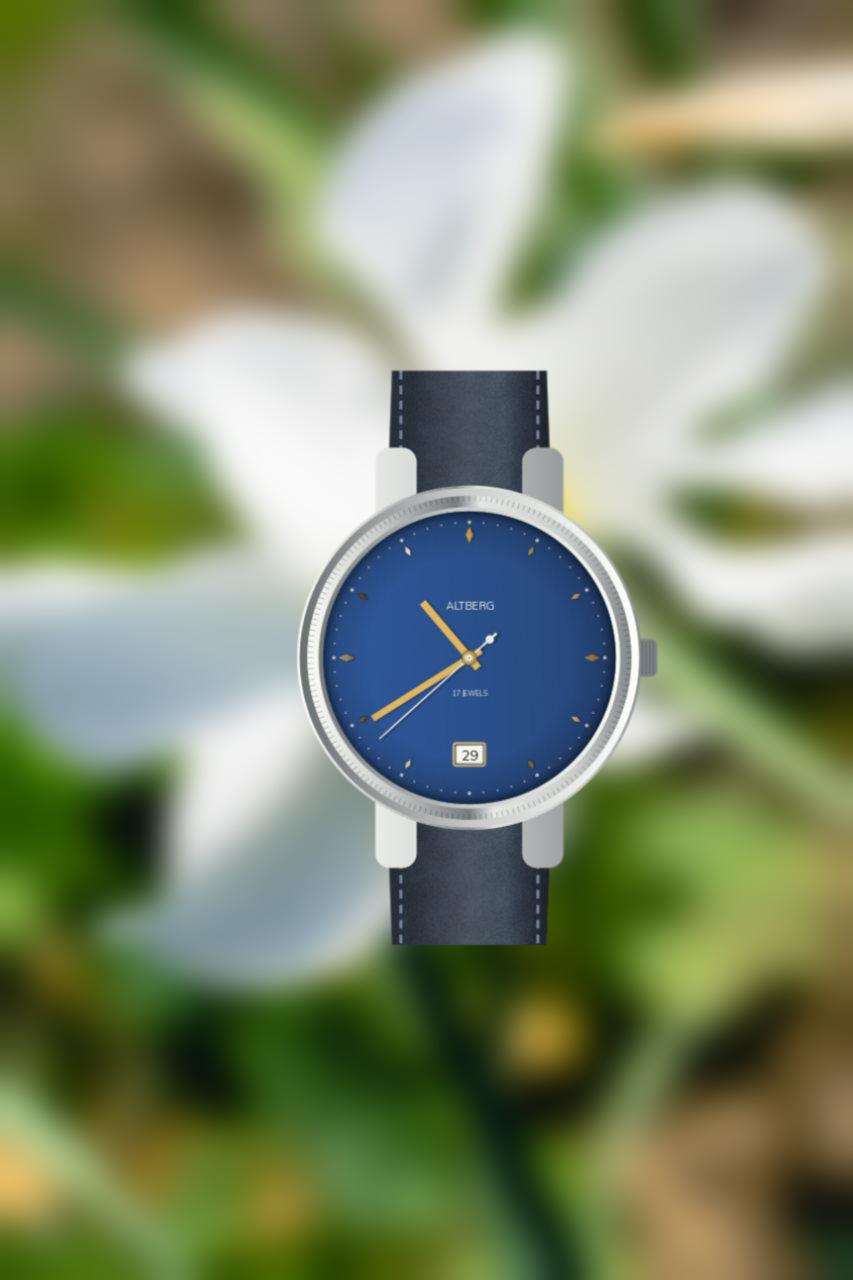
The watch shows h=10 m=39 s=38
